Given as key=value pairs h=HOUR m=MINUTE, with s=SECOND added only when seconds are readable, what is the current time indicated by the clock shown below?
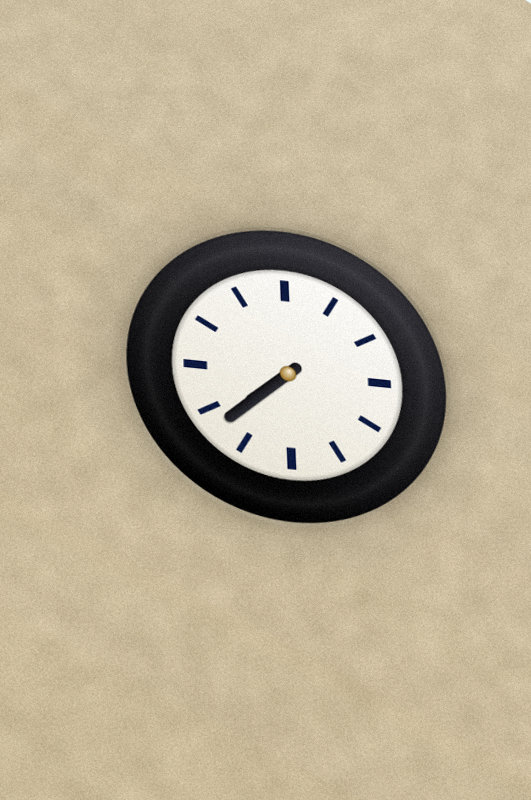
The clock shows h=7 m=38
